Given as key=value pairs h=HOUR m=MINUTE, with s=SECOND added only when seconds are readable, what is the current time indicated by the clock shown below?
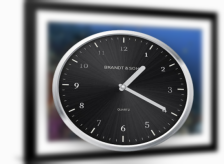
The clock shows h=1 m=20
